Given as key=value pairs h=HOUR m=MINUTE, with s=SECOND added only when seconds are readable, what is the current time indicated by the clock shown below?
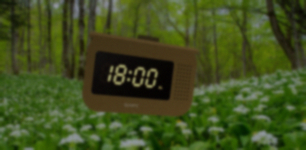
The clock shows h=18 m=0
